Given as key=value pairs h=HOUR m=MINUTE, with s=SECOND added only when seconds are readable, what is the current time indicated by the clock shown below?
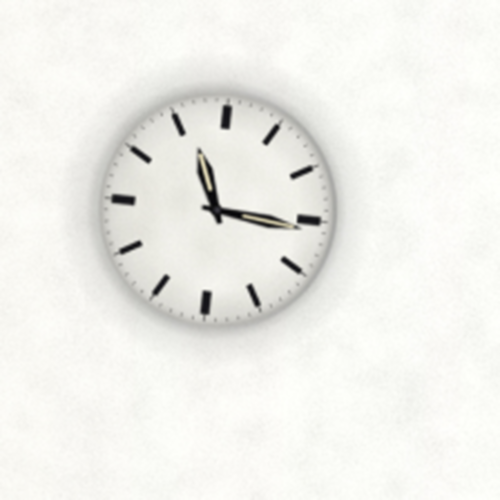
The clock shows h=11 m=16
